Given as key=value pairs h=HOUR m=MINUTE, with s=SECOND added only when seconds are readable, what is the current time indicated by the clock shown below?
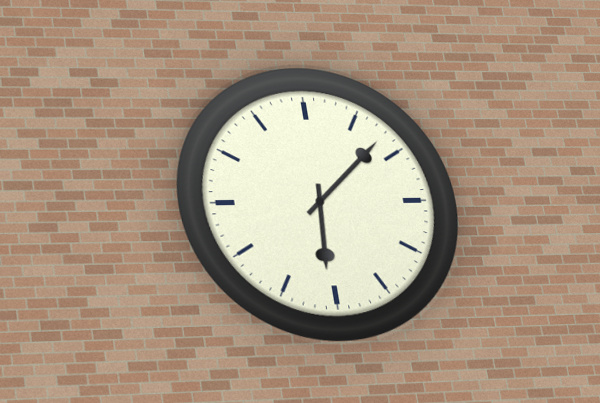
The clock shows h=6 m=8
